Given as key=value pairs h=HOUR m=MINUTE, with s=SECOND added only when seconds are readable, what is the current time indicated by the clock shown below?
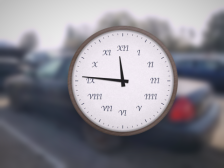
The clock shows h=11 m=46
